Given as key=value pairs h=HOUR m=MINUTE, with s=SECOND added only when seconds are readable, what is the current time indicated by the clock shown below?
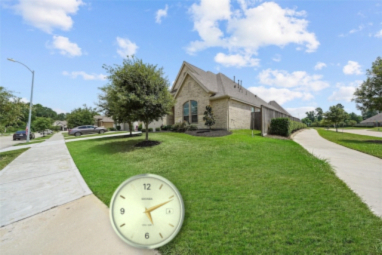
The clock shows h=5 m=11
